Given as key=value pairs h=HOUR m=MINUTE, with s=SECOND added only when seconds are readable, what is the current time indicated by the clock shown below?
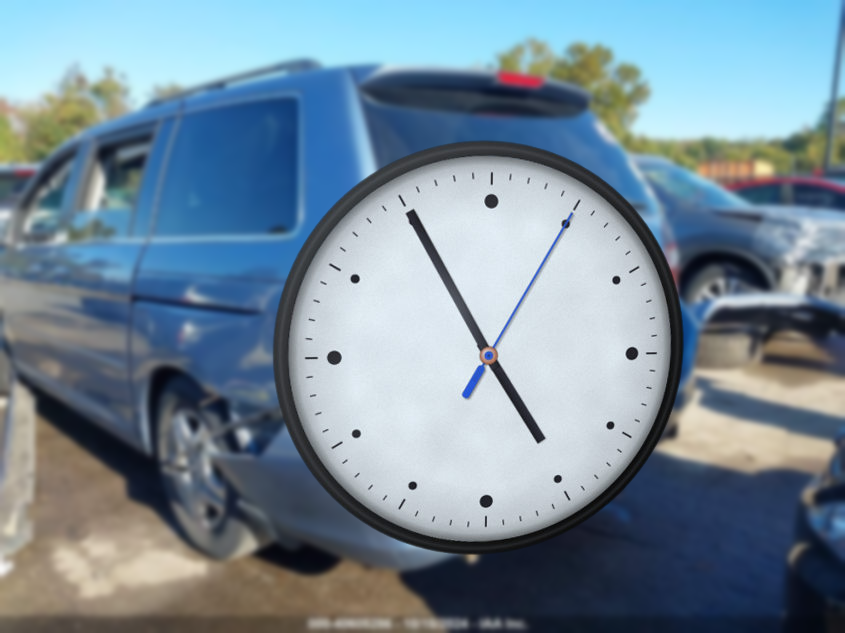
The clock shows h=4 m=55 s=5
